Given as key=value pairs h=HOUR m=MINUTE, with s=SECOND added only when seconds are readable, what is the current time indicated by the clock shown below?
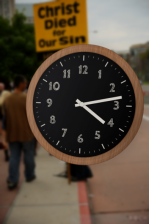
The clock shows h=4 m=13
